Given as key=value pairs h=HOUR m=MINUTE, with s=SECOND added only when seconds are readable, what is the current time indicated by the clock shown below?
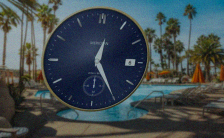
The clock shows h=12 m=25
